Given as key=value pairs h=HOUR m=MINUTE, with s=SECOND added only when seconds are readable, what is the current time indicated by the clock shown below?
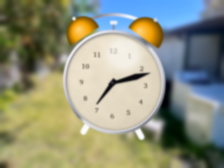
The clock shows h=7 m=12
